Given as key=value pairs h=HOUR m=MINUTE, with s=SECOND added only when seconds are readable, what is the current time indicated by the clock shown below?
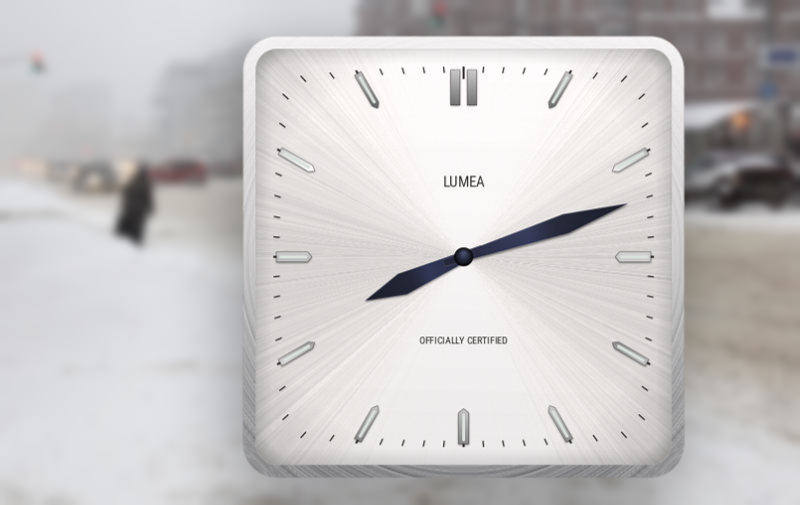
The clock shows h=8 m=12
